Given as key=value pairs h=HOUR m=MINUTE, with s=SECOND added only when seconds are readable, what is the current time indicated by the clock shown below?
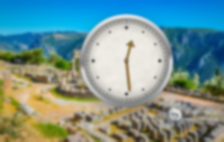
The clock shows h=12 m=29
